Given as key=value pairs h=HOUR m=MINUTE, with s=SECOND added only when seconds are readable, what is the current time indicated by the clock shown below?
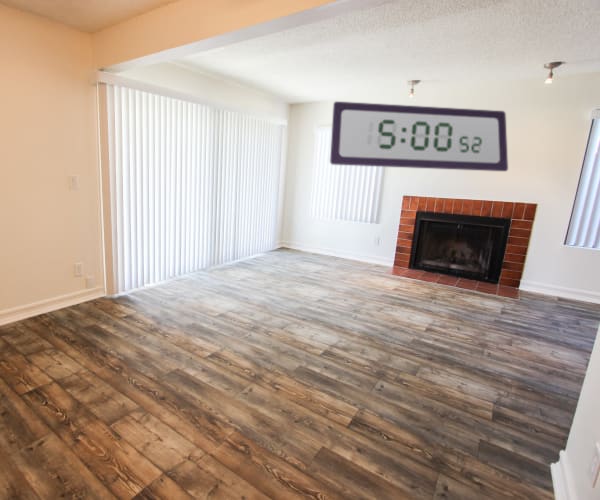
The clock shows h=5 m=0 s=52
